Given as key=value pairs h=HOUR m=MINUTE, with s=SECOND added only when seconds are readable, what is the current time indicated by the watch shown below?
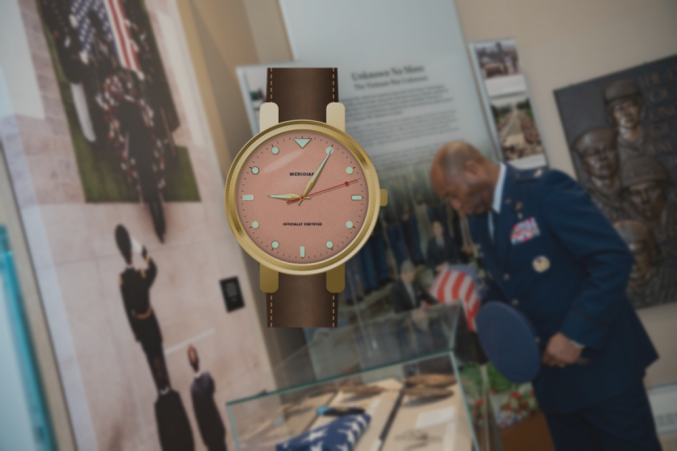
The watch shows h=9 m=5 s=12
